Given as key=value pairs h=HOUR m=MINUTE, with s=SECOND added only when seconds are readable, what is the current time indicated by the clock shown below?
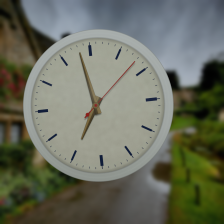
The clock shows h=6 m=58 s=8
